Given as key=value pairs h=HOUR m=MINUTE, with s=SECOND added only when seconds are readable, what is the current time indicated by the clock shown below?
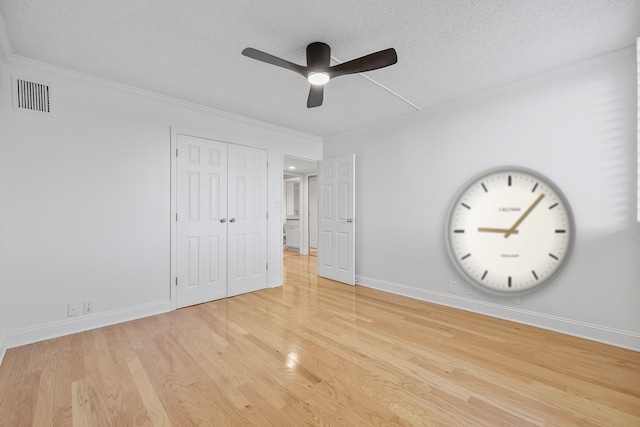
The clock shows h=9 m=7
